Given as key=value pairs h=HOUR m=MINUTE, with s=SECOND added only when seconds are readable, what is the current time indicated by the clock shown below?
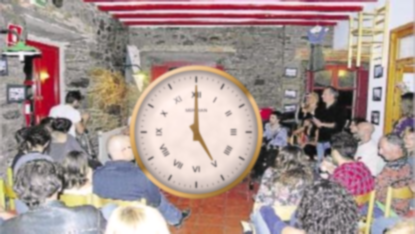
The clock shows h=5 m=0
